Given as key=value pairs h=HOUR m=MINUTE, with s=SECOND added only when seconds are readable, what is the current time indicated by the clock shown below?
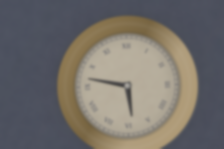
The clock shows h=5 m=47
